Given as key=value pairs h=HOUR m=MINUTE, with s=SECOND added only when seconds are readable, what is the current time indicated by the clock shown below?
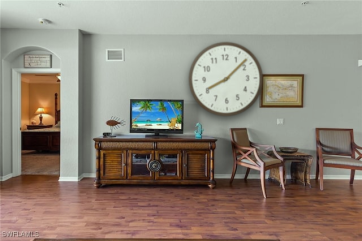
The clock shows h=8 m=8
